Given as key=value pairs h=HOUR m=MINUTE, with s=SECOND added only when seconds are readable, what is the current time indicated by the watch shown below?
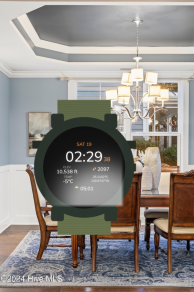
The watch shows h=2 m=29
